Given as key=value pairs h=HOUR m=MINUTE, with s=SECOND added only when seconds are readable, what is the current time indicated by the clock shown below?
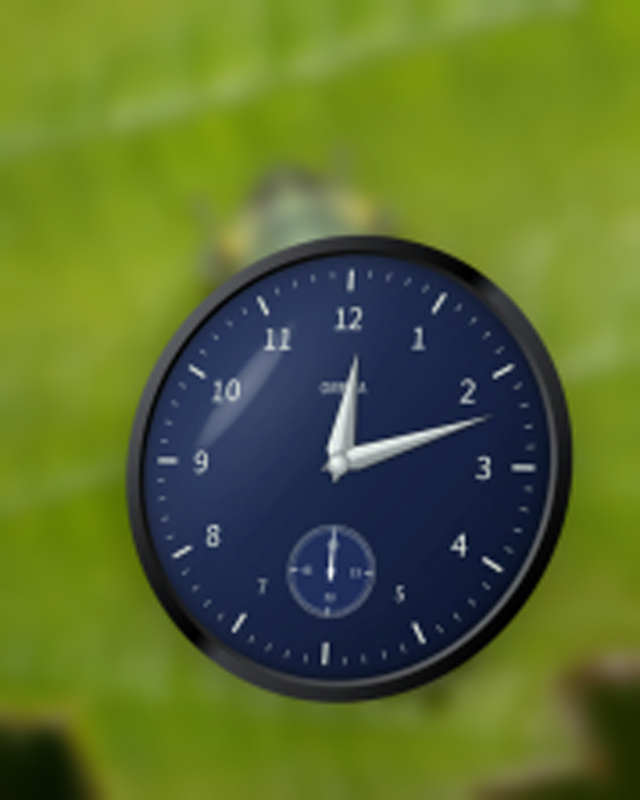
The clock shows h=12 m=12
